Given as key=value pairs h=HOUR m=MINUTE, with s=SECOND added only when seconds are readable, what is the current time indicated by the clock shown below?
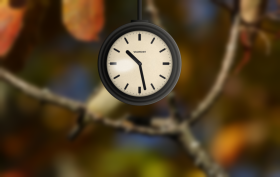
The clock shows h=10 m=28
